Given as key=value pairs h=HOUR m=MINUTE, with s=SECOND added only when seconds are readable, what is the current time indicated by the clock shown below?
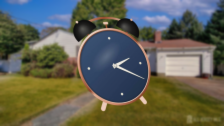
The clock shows h=2 m=20
